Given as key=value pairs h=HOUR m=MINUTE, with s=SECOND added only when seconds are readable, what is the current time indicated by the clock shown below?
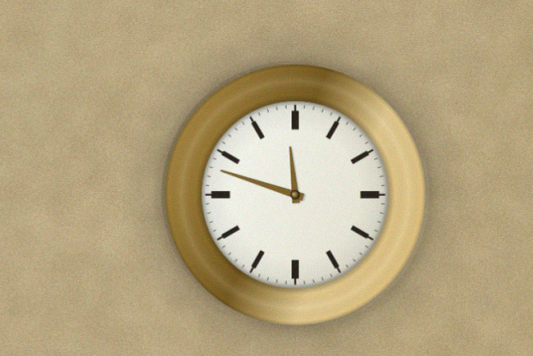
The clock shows h=11 m=48
